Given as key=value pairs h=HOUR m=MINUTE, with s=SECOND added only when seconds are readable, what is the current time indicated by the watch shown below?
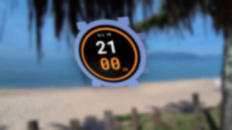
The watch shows h=21 m=0
